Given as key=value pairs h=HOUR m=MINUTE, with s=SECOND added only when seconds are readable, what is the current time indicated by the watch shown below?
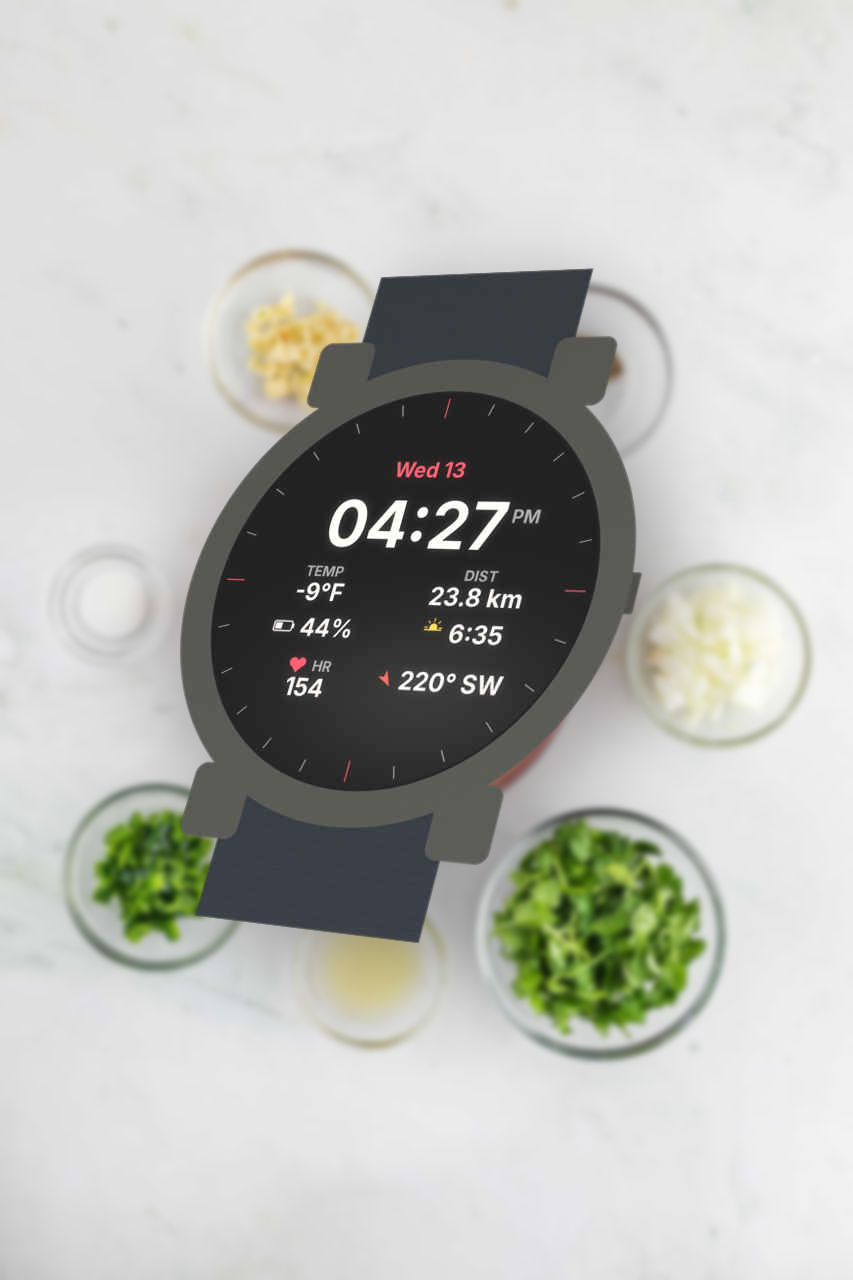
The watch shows h=4 m=27
